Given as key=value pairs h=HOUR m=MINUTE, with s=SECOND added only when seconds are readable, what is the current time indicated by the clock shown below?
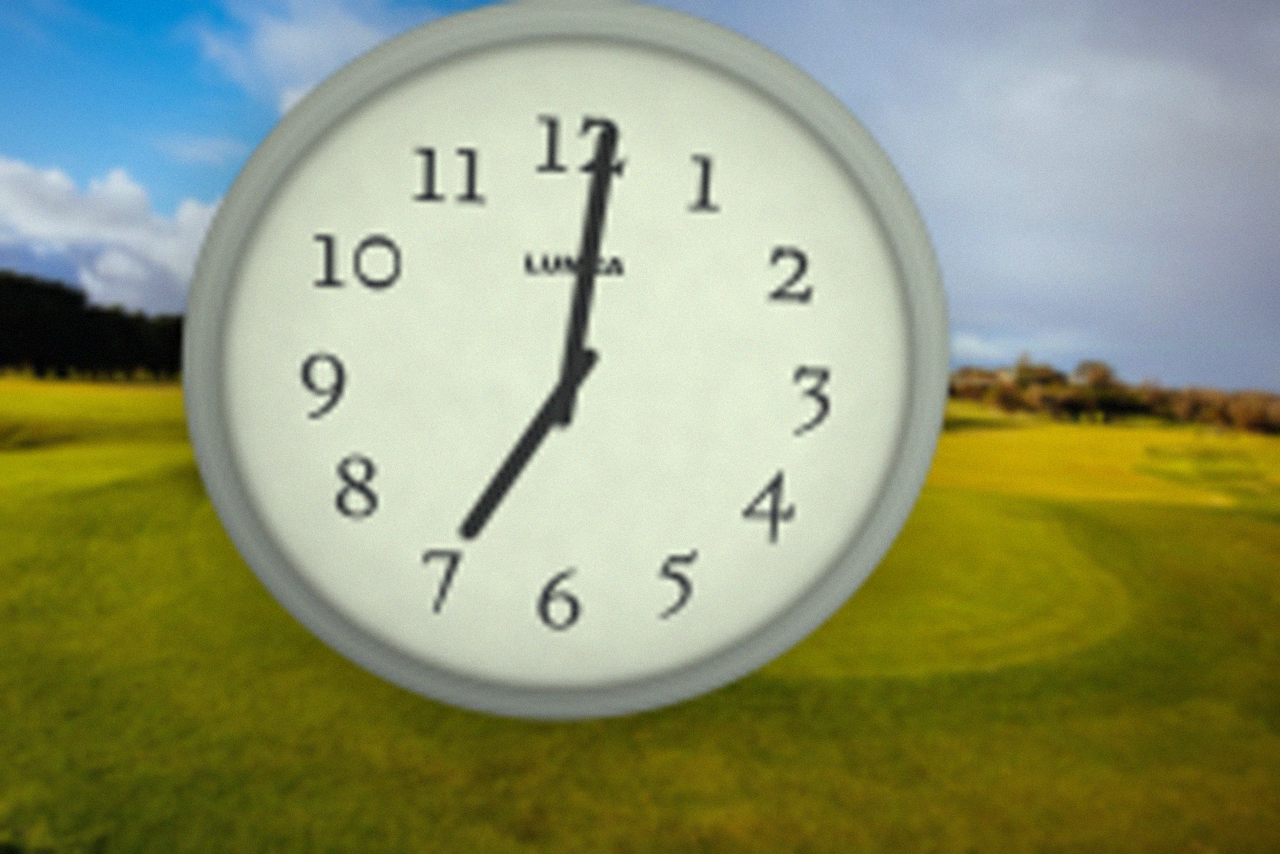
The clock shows h=7 m=1
